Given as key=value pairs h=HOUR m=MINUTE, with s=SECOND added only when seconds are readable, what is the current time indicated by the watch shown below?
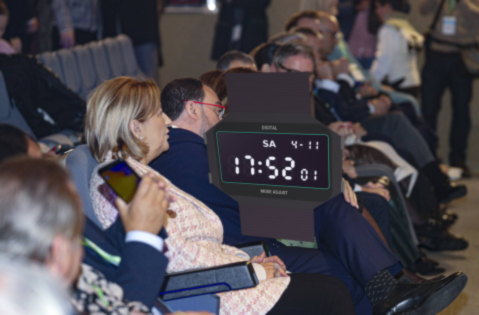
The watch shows h=17 m=52 s=1
